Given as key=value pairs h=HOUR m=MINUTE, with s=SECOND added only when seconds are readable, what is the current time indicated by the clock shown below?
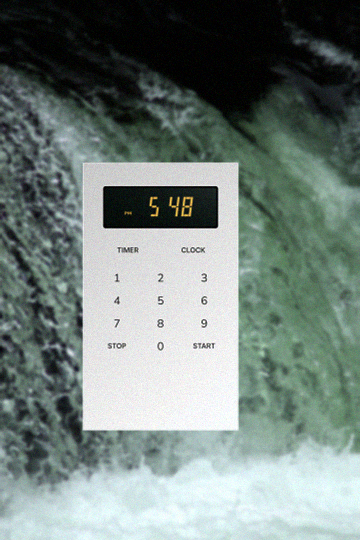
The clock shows h=5 m=48
